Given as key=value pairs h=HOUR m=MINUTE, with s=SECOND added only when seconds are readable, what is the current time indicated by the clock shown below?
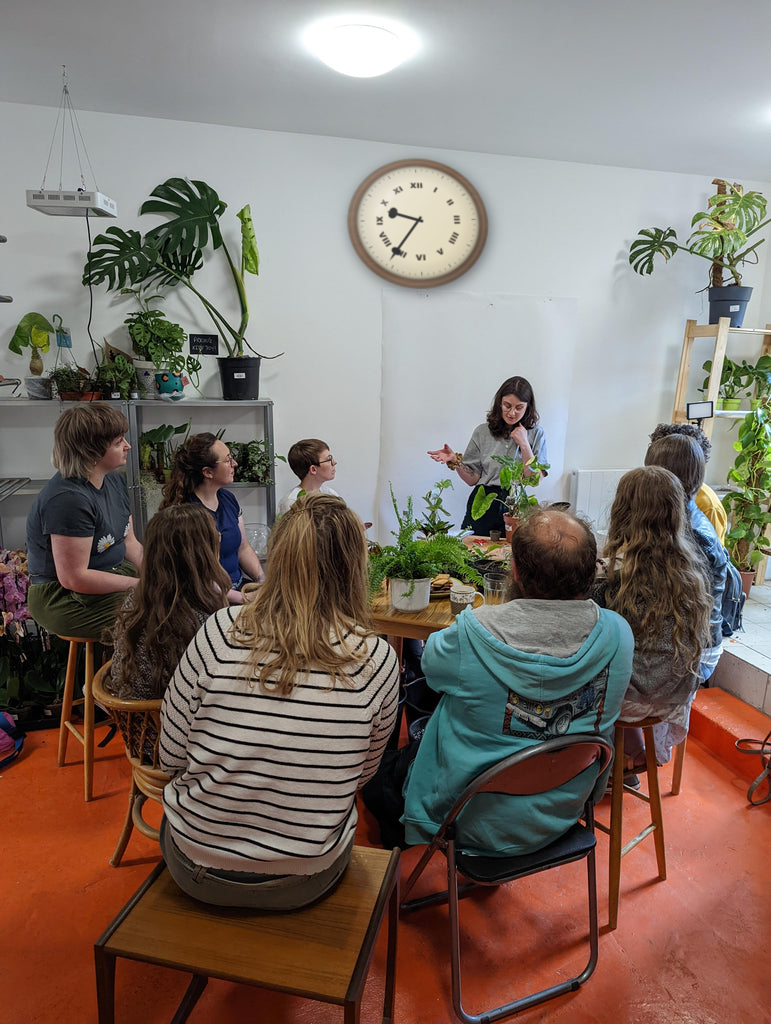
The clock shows h=9 m=36
